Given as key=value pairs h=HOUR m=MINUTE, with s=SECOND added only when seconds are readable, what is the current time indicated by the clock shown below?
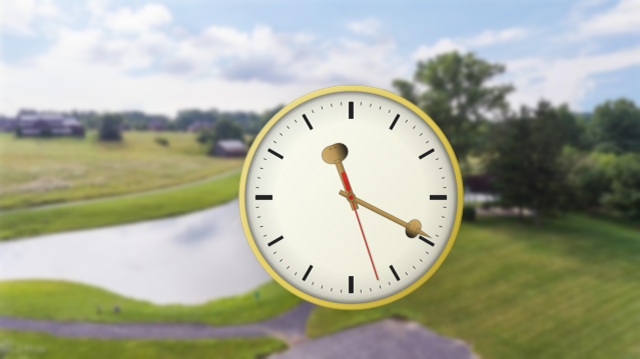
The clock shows h=11 m=19 s=27
